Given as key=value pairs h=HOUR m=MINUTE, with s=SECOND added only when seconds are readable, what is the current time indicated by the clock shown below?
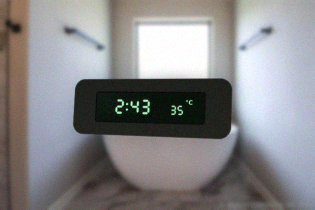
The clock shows h=2 m=43
